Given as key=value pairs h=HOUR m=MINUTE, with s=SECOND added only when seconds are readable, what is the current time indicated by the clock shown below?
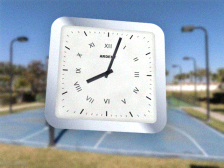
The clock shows h=8 m=3
